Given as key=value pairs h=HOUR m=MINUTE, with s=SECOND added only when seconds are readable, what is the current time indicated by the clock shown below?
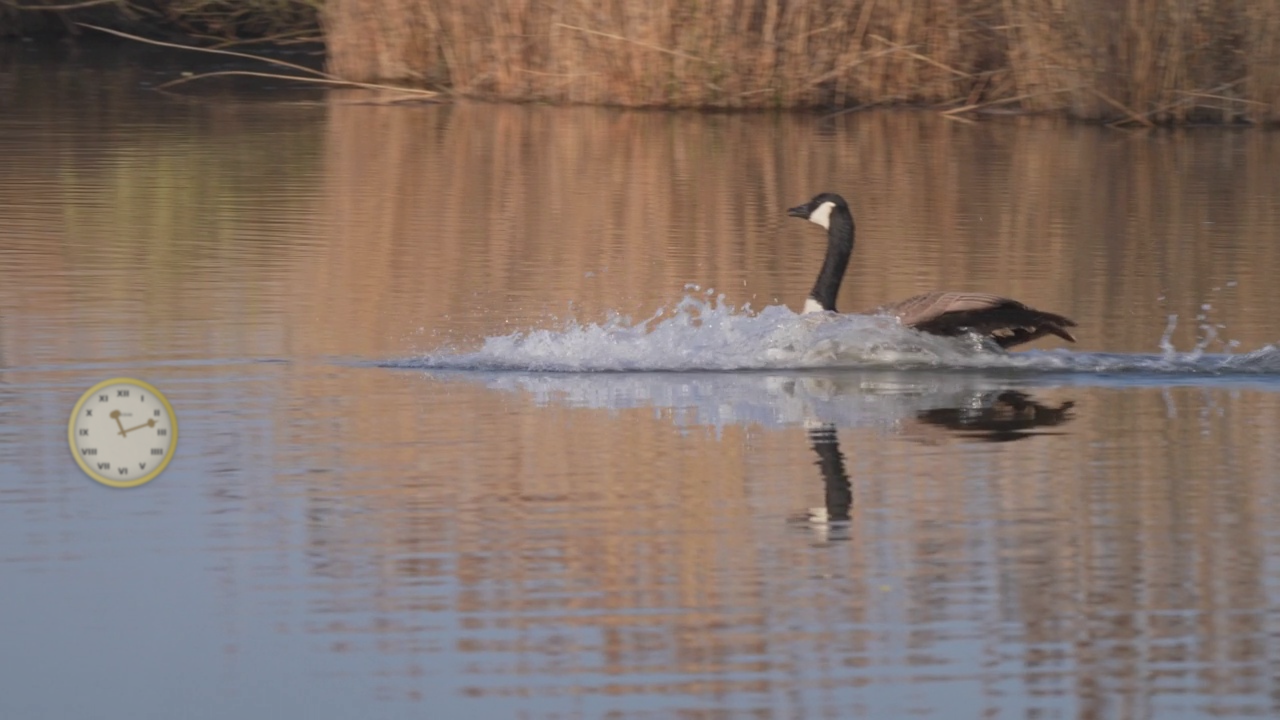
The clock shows h=11 m=12
